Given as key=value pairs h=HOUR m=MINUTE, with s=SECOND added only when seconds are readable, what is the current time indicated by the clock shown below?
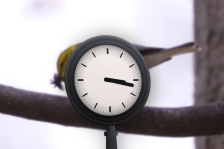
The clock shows h=3 m=17
